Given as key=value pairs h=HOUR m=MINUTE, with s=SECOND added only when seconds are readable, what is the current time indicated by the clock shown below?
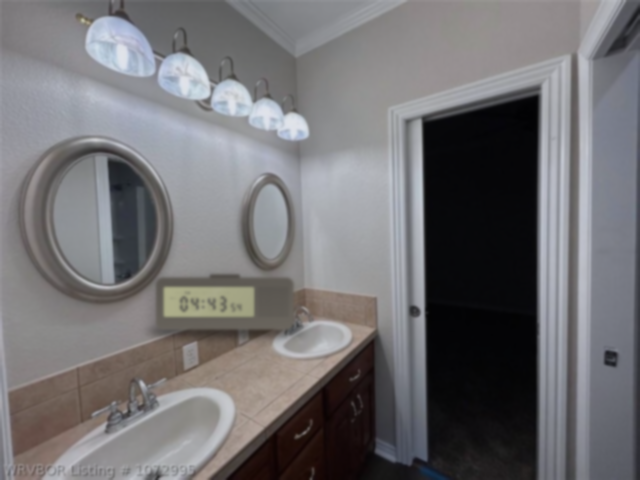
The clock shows h=4 m=43
